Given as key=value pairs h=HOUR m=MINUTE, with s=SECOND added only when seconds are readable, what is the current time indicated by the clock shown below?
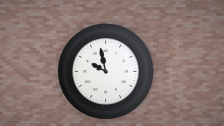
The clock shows h=9 m=58
